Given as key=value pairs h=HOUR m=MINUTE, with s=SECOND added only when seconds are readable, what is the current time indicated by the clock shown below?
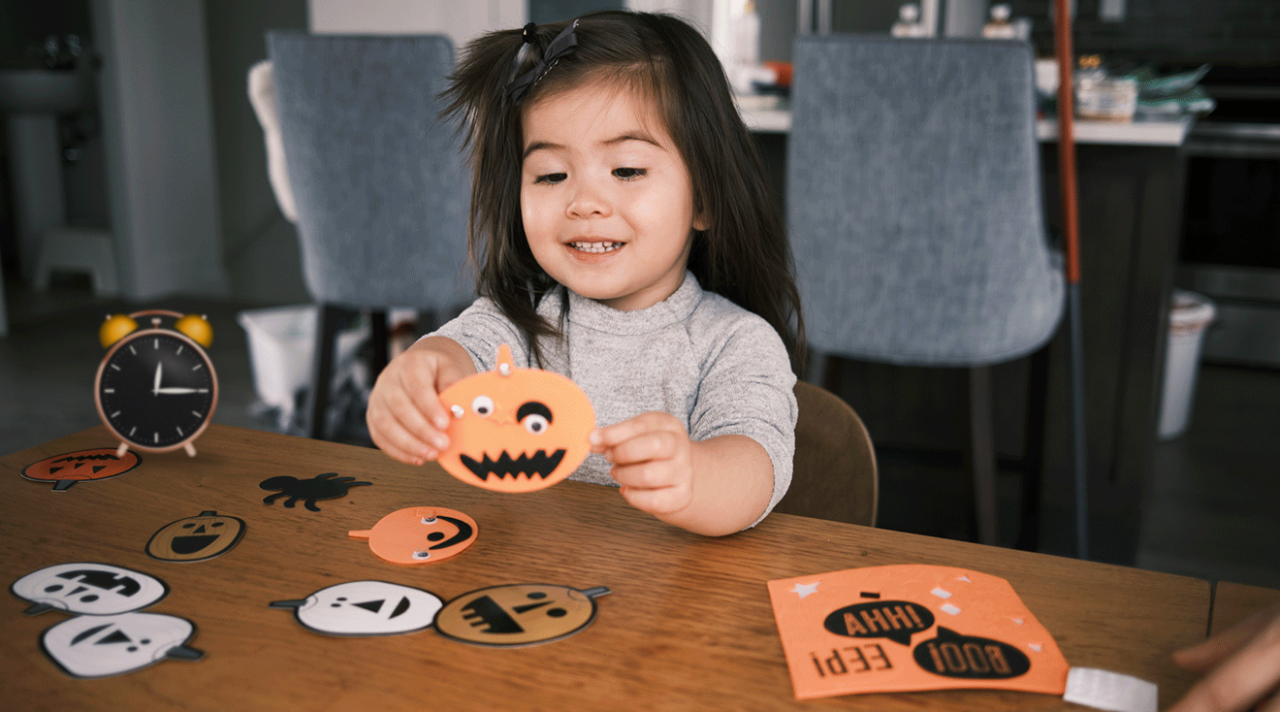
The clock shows h=12 m=15
